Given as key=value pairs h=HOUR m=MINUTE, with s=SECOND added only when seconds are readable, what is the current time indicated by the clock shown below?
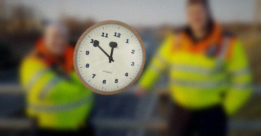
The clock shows h=11 m=50
